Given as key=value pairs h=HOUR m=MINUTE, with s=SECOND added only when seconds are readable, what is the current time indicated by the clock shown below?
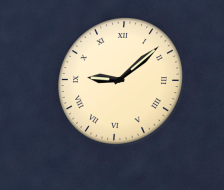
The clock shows h=9 m=8
